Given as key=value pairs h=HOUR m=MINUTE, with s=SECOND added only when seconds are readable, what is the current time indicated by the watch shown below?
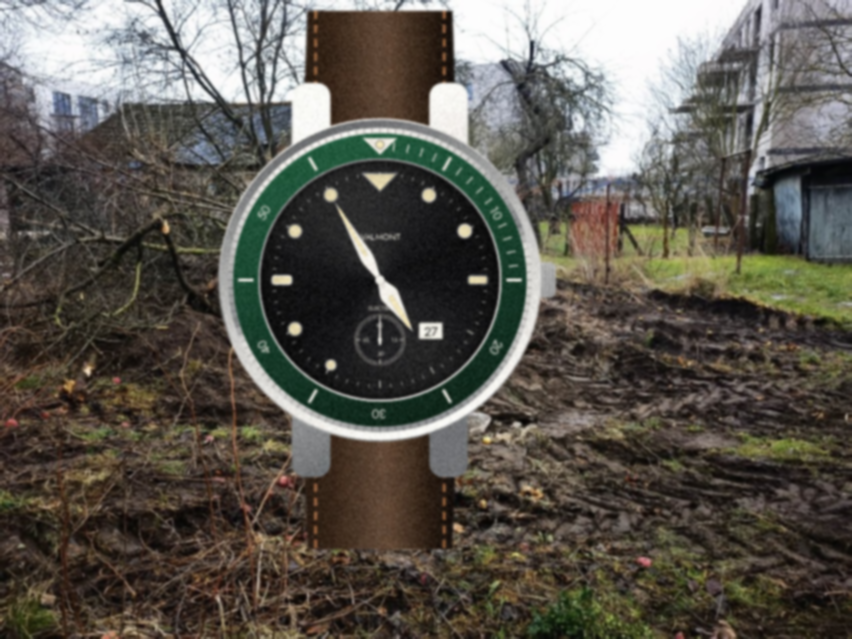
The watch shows h=4 m=55
